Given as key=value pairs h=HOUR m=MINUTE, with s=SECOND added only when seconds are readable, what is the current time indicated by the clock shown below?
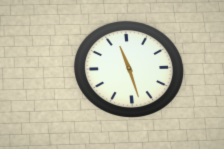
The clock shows h=11 m=28
